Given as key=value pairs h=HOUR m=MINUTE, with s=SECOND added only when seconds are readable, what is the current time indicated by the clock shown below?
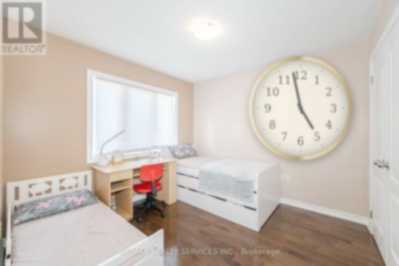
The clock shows h=4 m=58
